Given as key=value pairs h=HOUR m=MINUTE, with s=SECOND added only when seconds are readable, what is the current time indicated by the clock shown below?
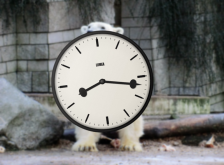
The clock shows h=8 m=17
